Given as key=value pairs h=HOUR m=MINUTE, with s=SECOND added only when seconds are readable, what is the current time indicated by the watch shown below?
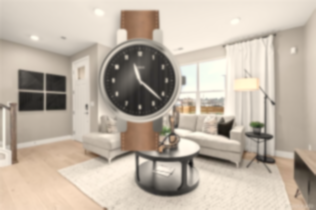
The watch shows h=11 m=22
